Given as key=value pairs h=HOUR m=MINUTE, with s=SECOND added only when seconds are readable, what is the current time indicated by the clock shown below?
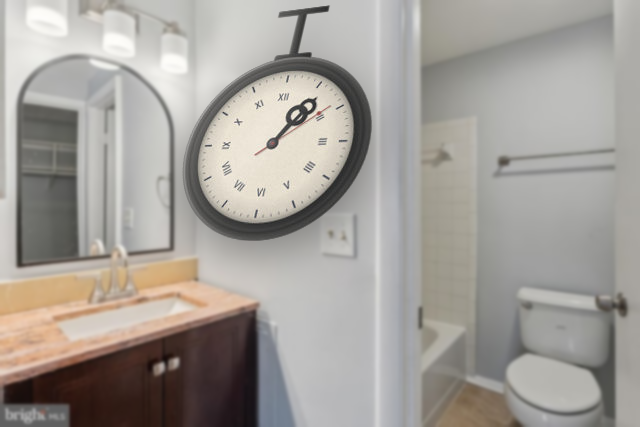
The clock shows h=1 m=6 s=9
